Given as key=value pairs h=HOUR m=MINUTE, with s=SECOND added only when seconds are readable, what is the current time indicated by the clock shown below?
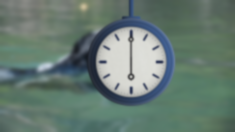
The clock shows h=6 m=0
